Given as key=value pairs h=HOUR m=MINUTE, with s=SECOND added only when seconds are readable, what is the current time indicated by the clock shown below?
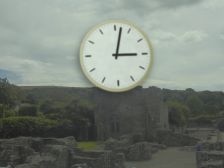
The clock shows h=3 m=2
